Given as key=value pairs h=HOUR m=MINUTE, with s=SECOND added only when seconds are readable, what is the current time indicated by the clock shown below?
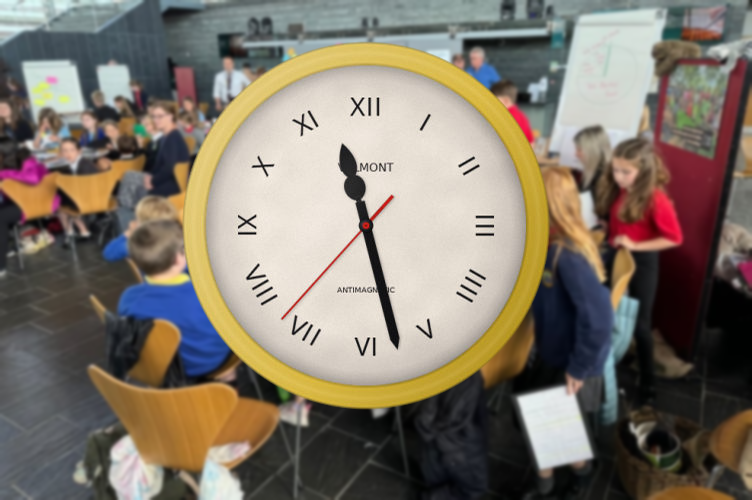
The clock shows h=11 m=27 s=37
